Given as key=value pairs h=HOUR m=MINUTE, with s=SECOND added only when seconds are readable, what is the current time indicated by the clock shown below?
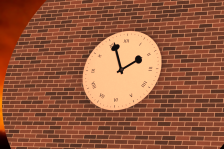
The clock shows h=1 m=56
